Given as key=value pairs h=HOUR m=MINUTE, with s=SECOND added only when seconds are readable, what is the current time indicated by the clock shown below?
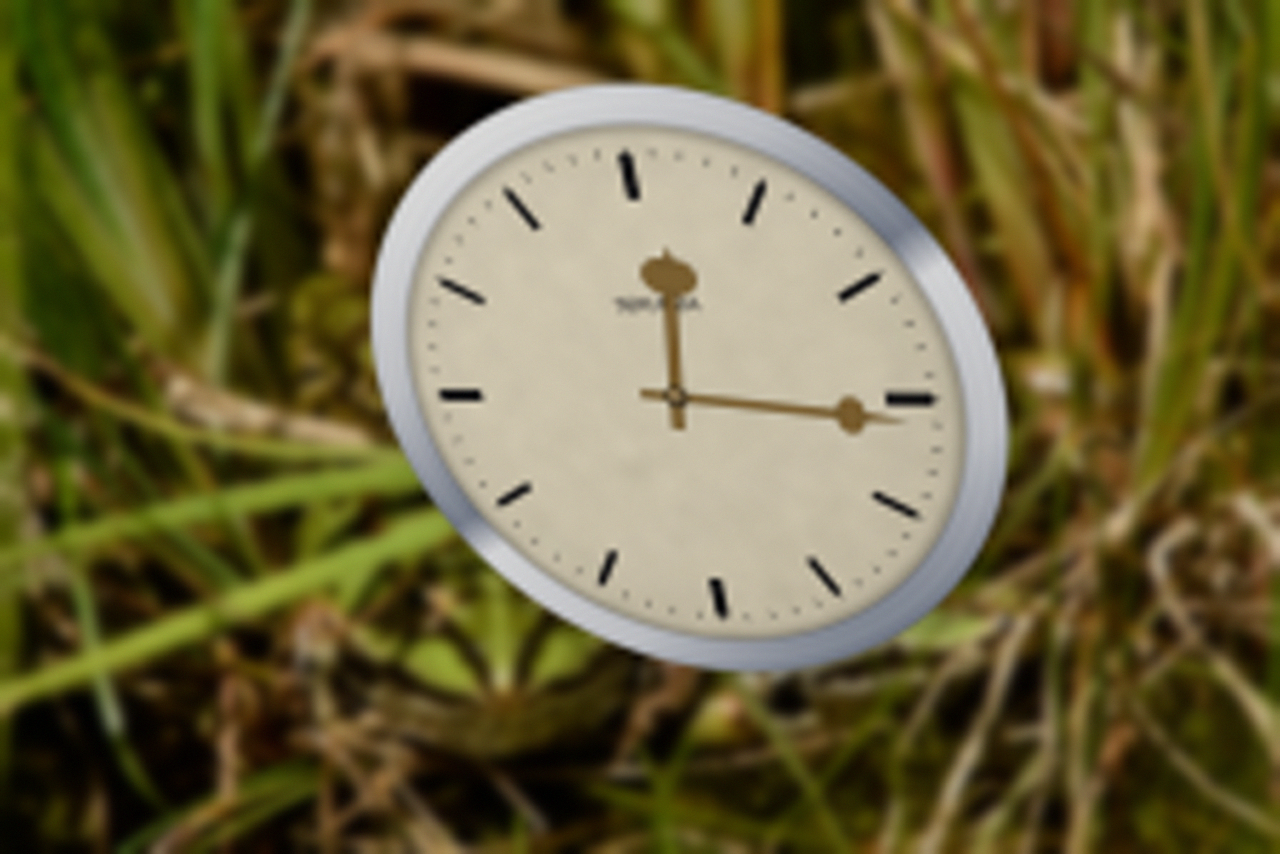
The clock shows h=12 m=16
